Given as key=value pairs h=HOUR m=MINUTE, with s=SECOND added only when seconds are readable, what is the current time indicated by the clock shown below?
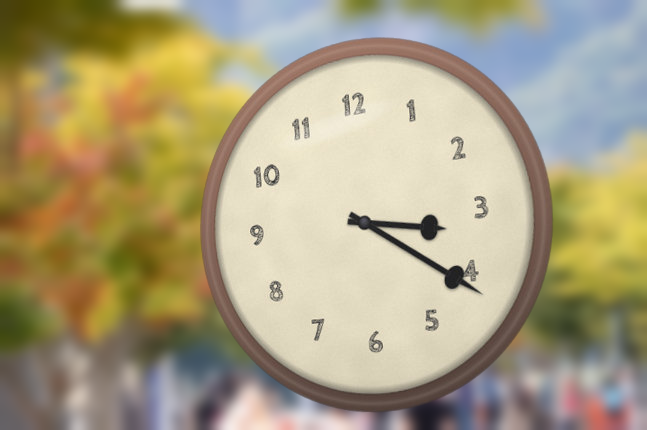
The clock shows h=3 m=21
